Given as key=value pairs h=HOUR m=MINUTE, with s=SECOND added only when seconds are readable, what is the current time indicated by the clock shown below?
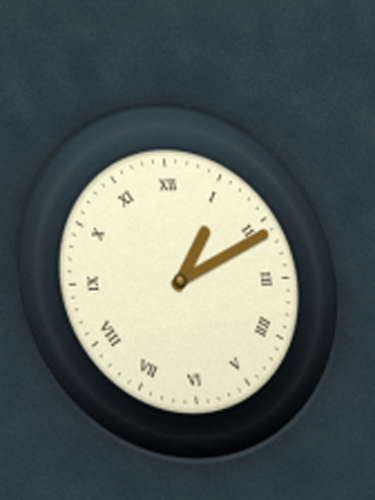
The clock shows h=1 m=11
